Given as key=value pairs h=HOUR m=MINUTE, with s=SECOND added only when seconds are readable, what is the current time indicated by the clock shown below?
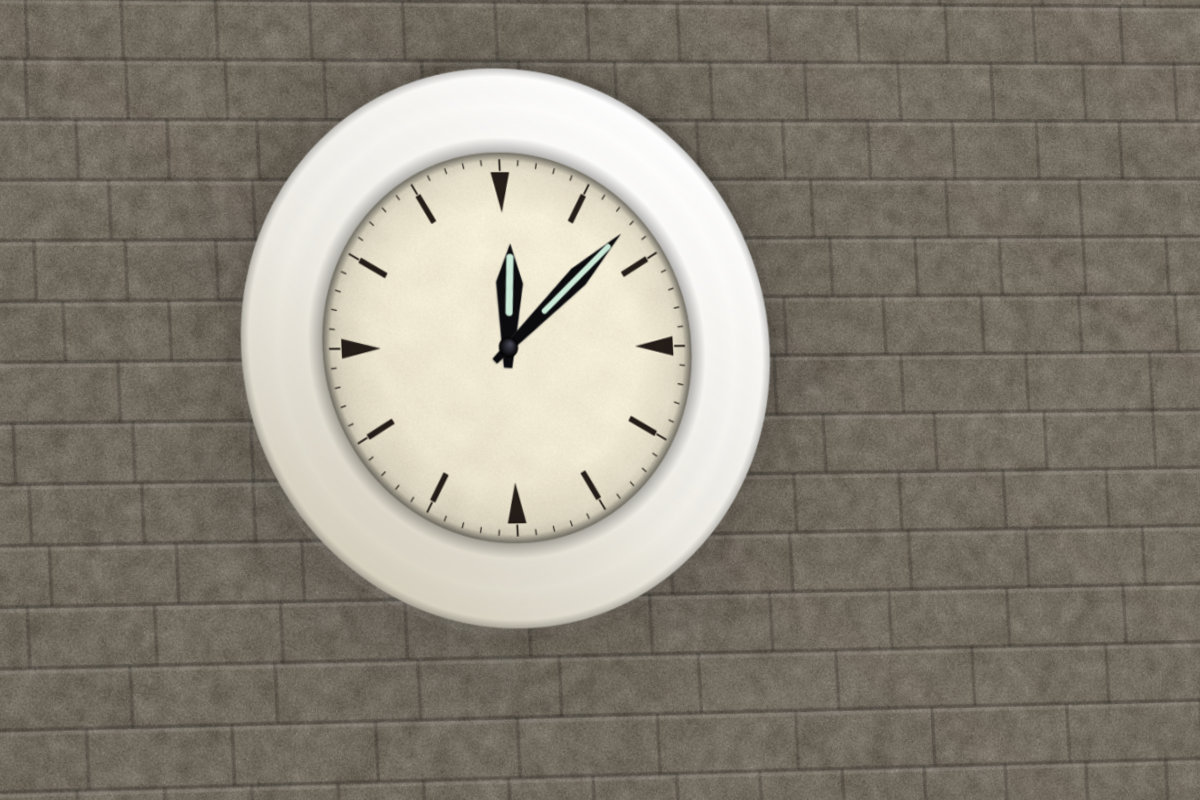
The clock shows h=12 m=8
